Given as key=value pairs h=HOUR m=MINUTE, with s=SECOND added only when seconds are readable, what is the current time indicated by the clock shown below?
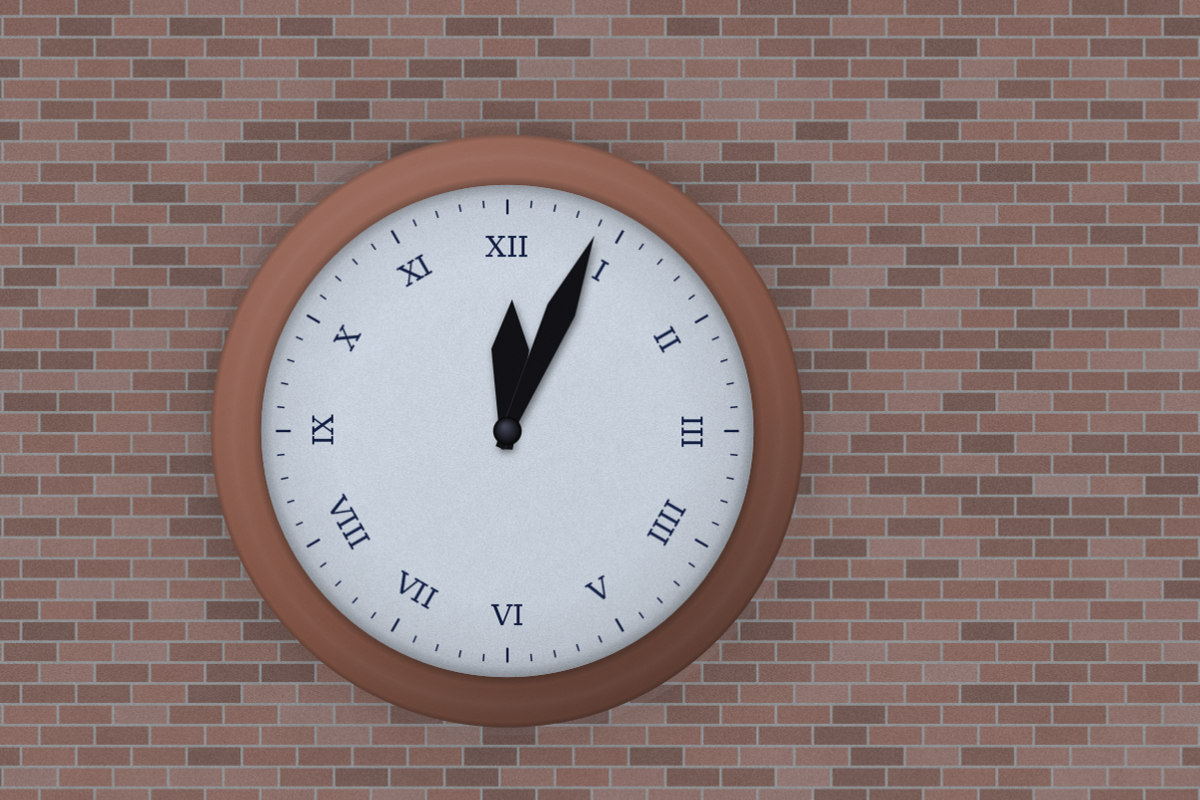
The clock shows h=12 m=4
